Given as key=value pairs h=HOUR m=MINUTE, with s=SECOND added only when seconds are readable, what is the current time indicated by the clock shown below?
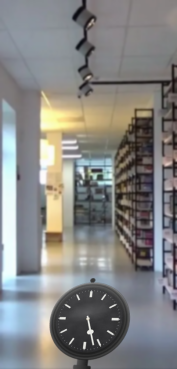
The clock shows h=5 m=27
